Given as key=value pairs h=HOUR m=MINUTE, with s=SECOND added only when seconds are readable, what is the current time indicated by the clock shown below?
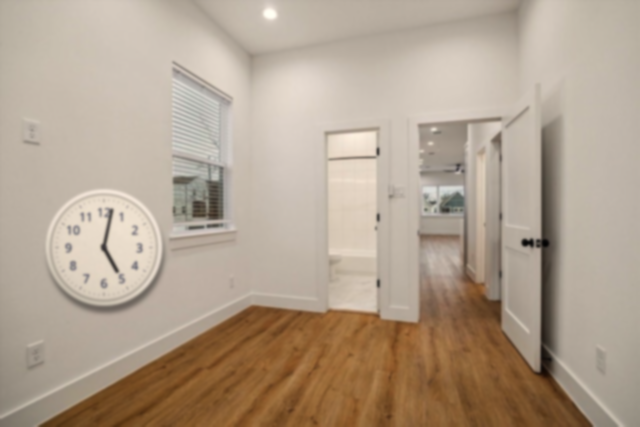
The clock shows h=5 m=2
